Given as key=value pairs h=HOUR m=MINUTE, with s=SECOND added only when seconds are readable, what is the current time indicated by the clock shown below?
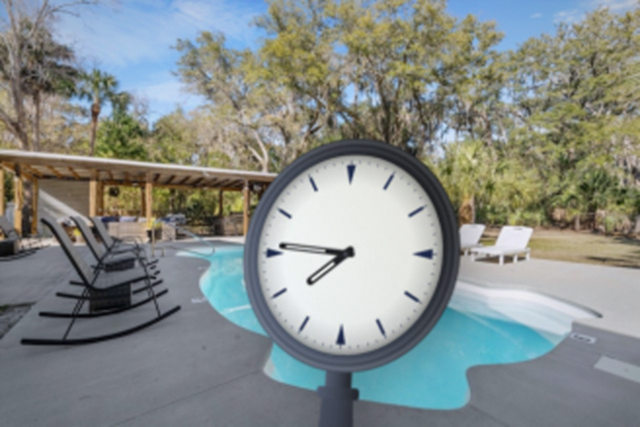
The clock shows h=7 m=46
